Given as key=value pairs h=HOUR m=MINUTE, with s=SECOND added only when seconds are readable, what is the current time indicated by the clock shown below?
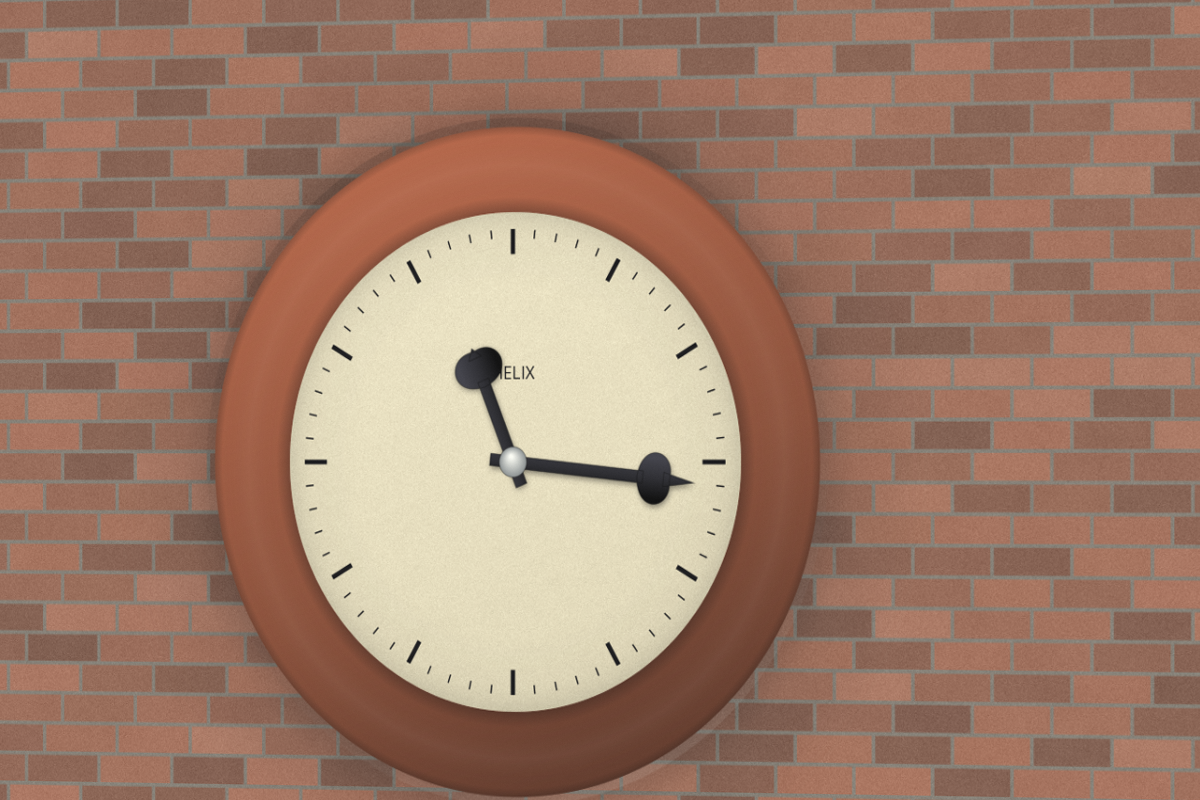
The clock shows h=11 m=16
